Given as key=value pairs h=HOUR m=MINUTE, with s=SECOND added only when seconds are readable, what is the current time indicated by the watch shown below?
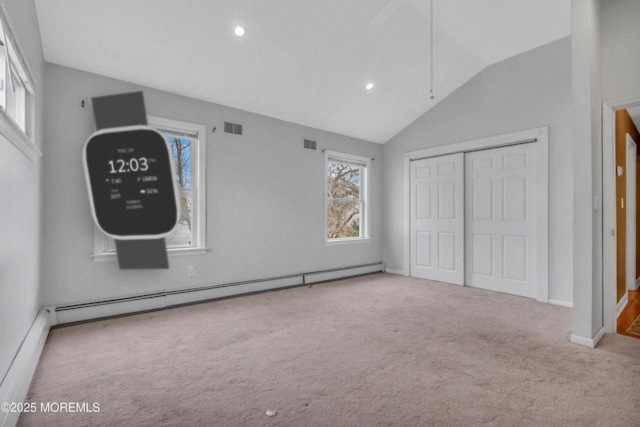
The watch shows h=12 m=3
